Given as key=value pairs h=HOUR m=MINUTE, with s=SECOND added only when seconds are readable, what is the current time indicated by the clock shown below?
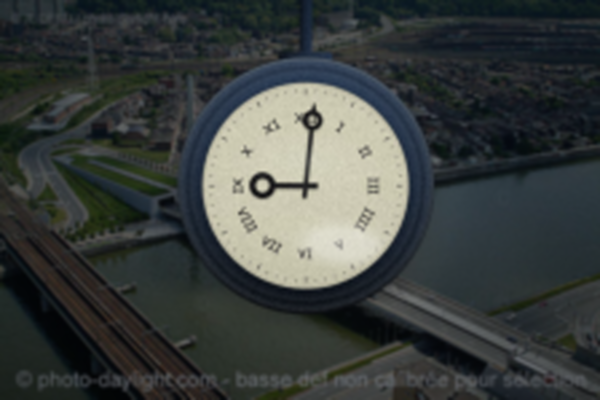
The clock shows h=9 m=1
